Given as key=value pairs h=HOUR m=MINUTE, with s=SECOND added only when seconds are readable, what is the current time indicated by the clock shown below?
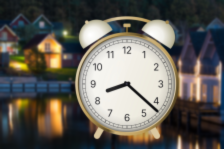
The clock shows h=8 m=22
